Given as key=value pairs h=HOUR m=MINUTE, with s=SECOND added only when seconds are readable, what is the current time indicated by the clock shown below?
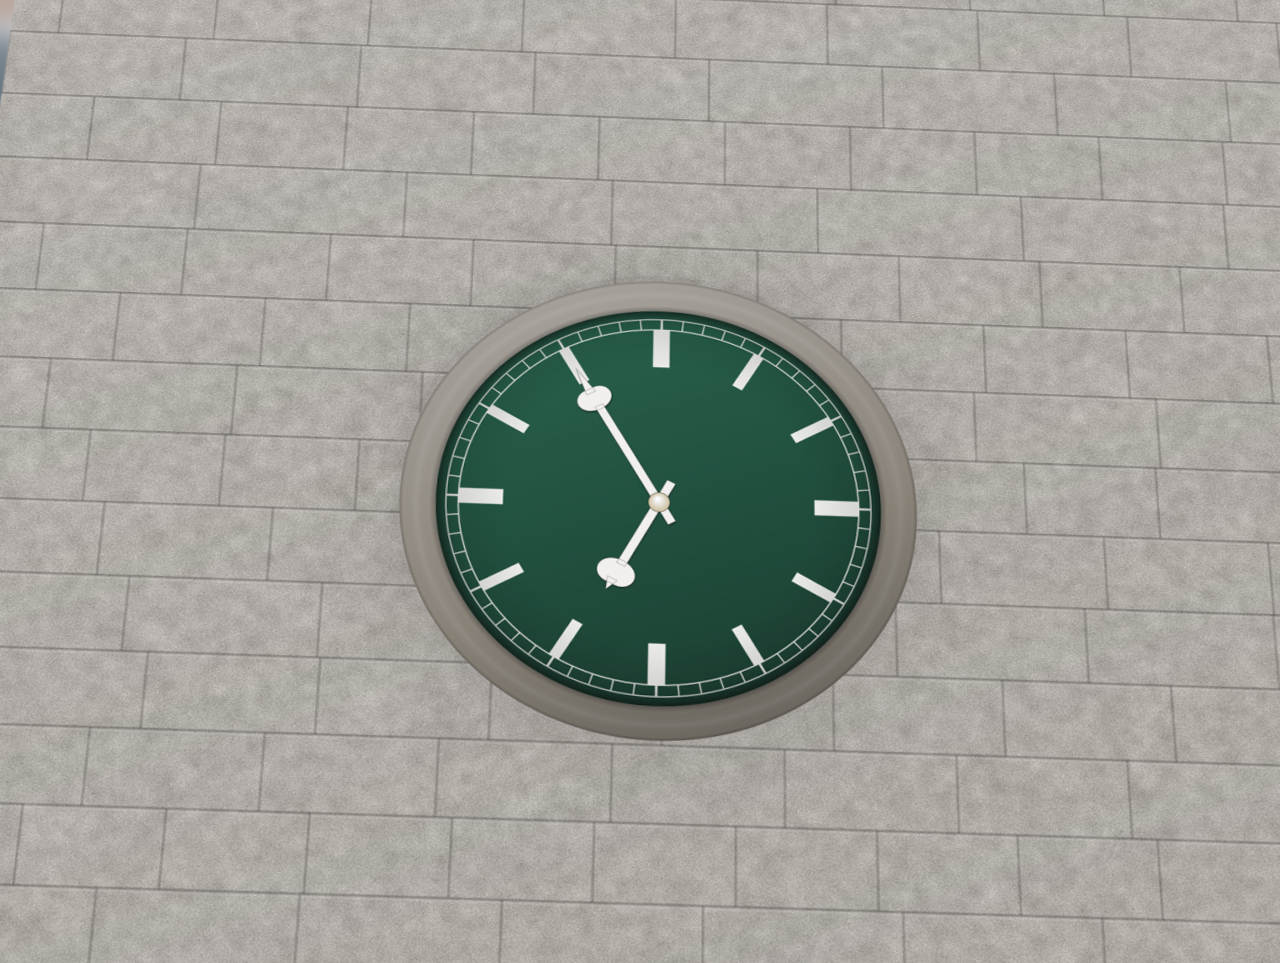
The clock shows h=6 m=55
